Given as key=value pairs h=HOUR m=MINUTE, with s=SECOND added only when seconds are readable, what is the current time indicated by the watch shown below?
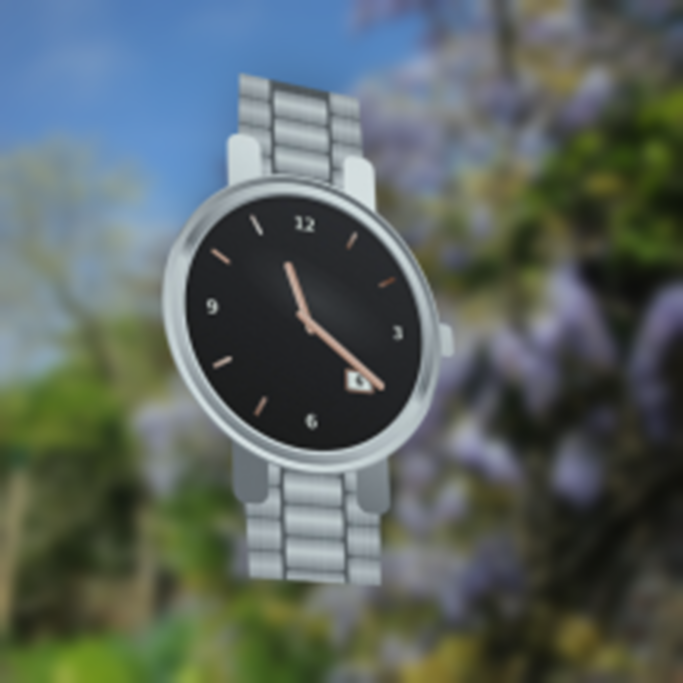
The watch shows h=11 m=21
